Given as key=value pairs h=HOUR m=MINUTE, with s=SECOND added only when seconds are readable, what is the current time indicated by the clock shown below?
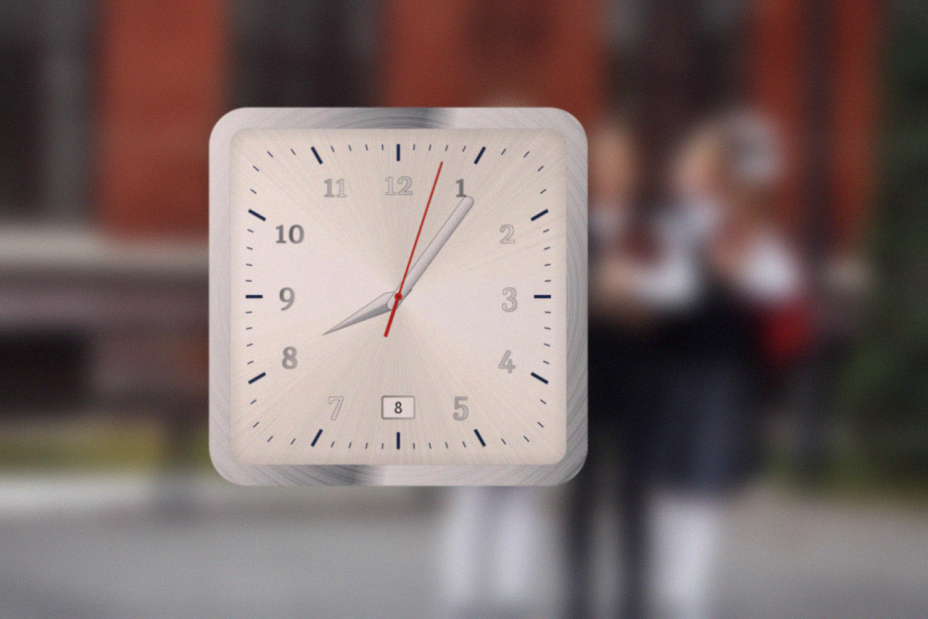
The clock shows h=8 m=6 s=3
